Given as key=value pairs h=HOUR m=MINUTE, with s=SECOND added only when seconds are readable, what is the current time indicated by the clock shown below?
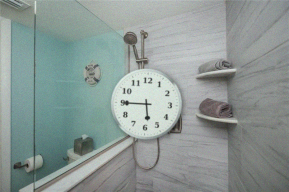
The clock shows h=5 m=45
